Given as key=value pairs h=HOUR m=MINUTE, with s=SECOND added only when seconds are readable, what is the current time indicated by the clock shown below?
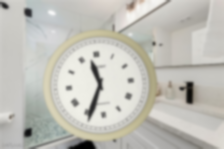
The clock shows h=11 m=34
